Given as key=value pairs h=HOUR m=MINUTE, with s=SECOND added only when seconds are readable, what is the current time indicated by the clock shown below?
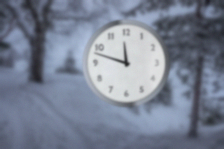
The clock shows h=11 m=48
